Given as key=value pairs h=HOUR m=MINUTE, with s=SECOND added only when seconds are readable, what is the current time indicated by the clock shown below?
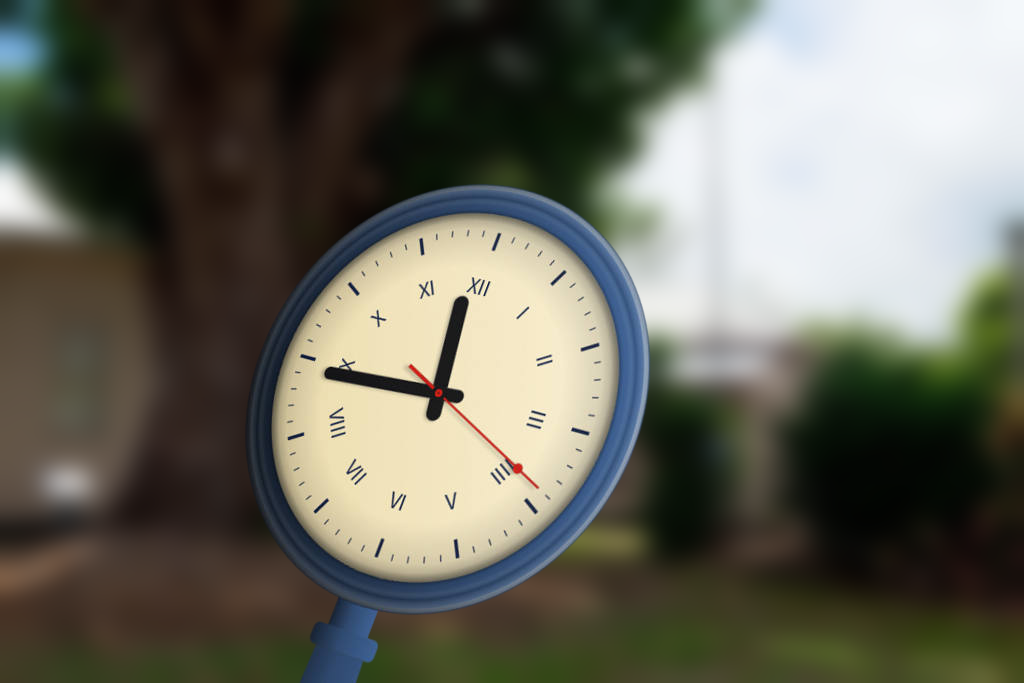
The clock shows h=11 m=44 s=19
